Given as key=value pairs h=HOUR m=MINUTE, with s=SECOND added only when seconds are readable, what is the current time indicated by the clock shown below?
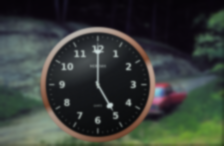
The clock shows h=5 m=0
